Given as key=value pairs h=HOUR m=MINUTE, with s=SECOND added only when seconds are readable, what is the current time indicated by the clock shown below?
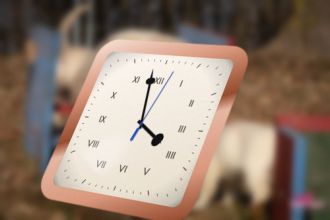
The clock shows h=3 m=58 s=2
